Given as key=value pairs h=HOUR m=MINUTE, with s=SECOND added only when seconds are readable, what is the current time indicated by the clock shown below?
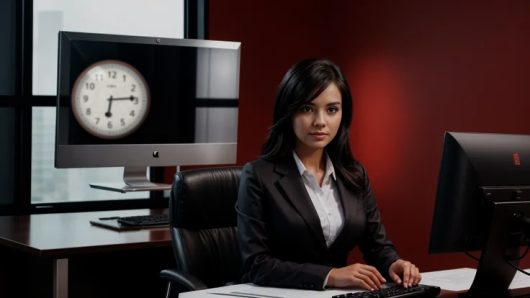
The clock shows h=6 m=14
